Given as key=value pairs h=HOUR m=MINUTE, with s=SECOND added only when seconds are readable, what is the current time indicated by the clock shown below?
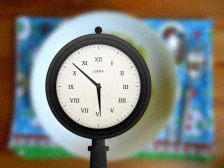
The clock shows h=5 m=52
